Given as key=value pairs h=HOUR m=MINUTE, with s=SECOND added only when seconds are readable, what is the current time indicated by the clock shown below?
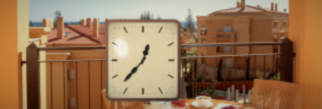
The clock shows h=12 m=37
